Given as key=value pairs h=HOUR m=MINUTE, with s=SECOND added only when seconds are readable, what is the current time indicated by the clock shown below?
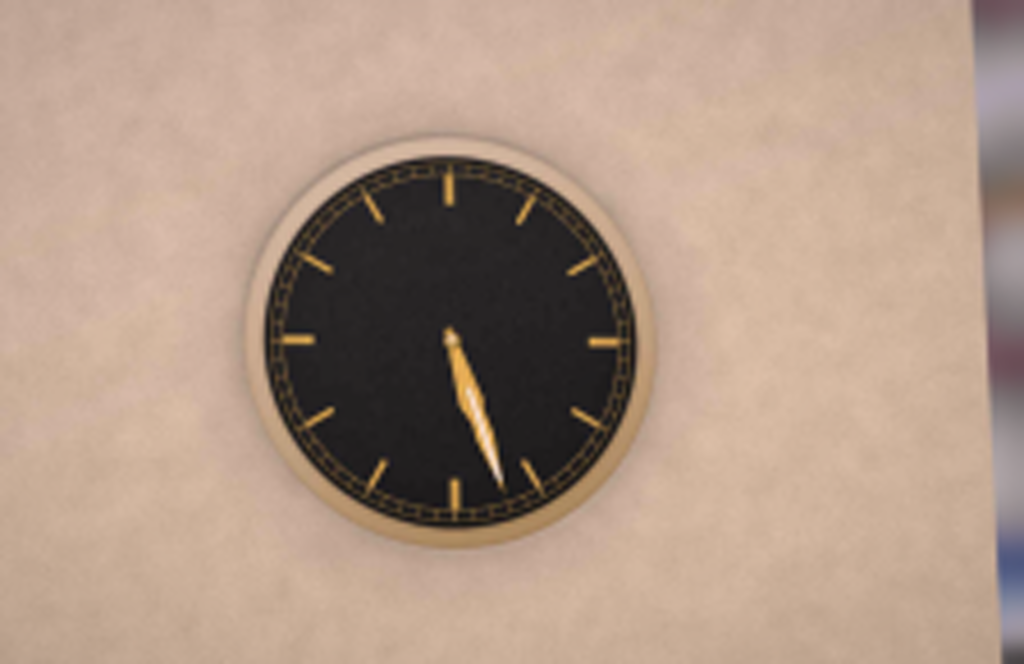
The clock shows h=5 m=27
